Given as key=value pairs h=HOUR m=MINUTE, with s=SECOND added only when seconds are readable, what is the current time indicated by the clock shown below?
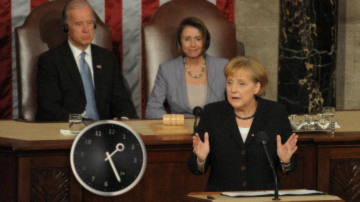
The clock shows h=1 m=25
